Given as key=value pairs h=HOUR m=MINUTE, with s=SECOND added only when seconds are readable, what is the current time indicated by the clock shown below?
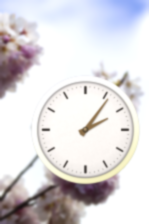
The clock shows h=2 m=6
